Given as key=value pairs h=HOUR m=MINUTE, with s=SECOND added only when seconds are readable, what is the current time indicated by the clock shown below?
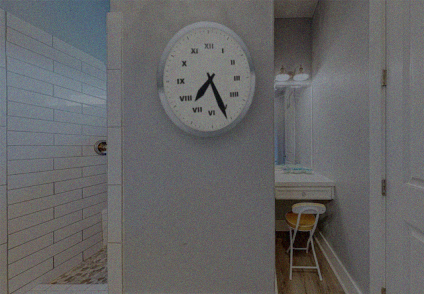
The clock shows h=7 m=26
